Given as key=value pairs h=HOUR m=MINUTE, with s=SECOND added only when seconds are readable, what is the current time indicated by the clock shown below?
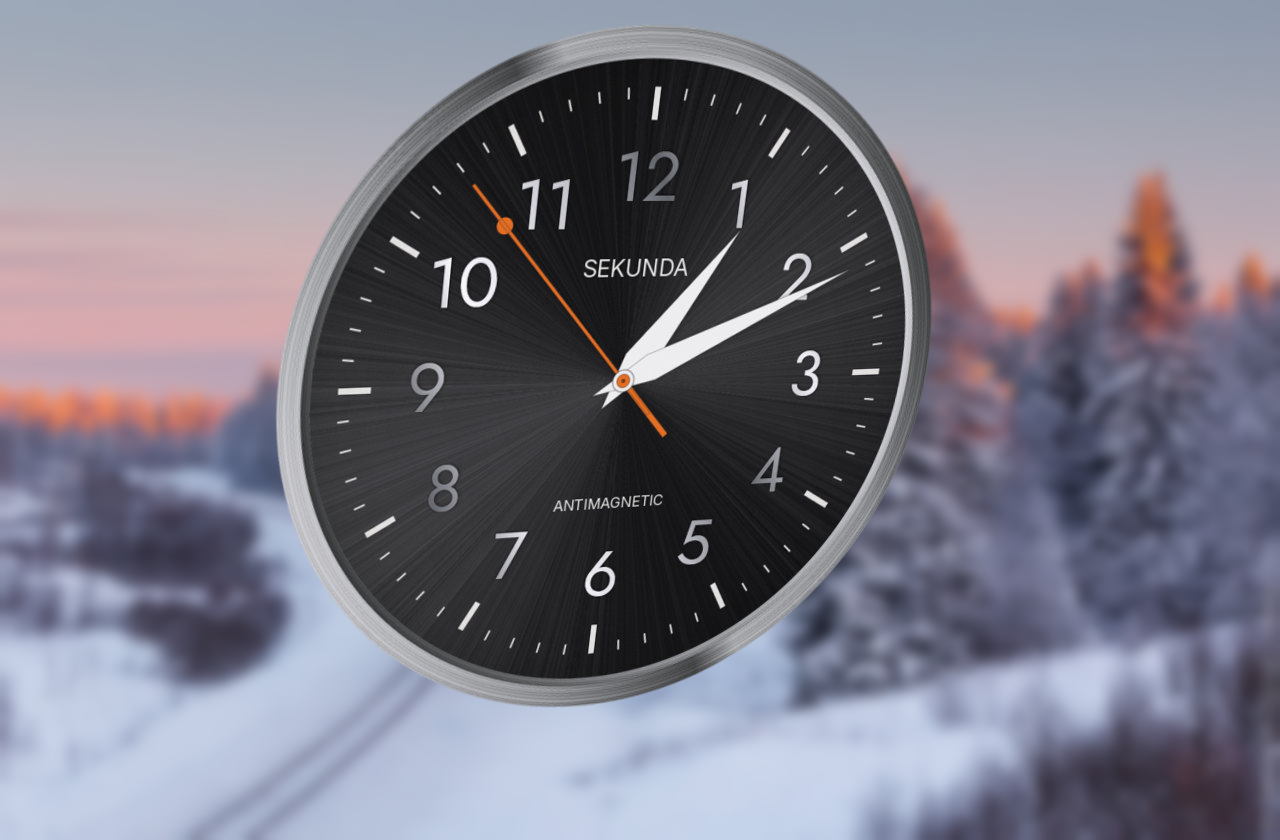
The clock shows h=1 m=10 s=53
